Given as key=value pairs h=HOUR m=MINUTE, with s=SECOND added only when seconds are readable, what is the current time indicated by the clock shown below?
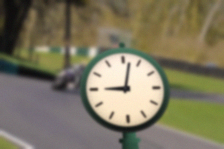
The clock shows h=9 m=2
